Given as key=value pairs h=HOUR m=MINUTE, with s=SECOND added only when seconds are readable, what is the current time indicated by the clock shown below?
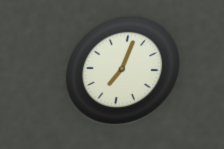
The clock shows h=7 m=2
